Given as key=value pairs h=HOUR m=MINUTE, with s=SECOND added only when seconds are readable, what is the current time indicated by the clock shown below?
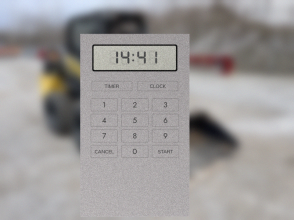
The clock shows h=14 m=41
